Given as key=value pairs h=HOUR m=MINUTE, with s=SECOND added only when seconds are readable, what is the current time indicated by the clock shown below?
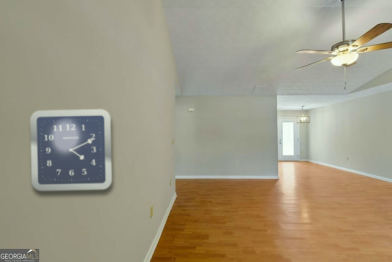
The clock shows h=4 m=11
